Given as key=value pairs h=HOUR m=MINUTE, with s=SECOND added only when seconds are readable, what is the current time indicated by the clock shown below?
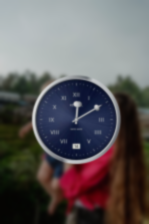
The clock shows h=12 m=10
